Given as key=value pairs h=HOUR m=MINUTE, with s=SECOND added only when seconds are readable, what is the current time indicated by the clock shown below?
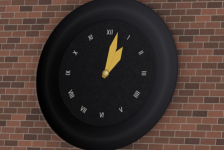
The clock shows h=1 m=2
